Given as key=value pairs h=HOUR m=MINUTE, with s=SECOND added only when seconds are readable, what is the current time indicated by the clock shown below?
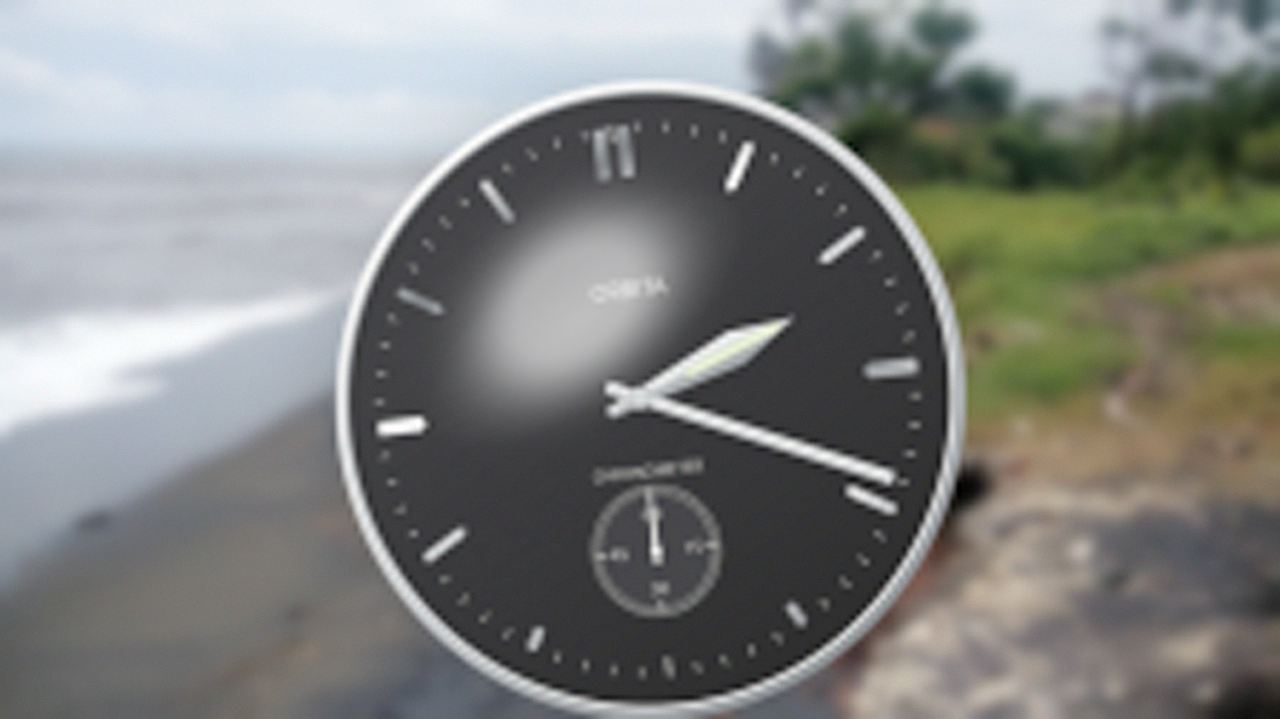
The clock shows h=2 m=19
